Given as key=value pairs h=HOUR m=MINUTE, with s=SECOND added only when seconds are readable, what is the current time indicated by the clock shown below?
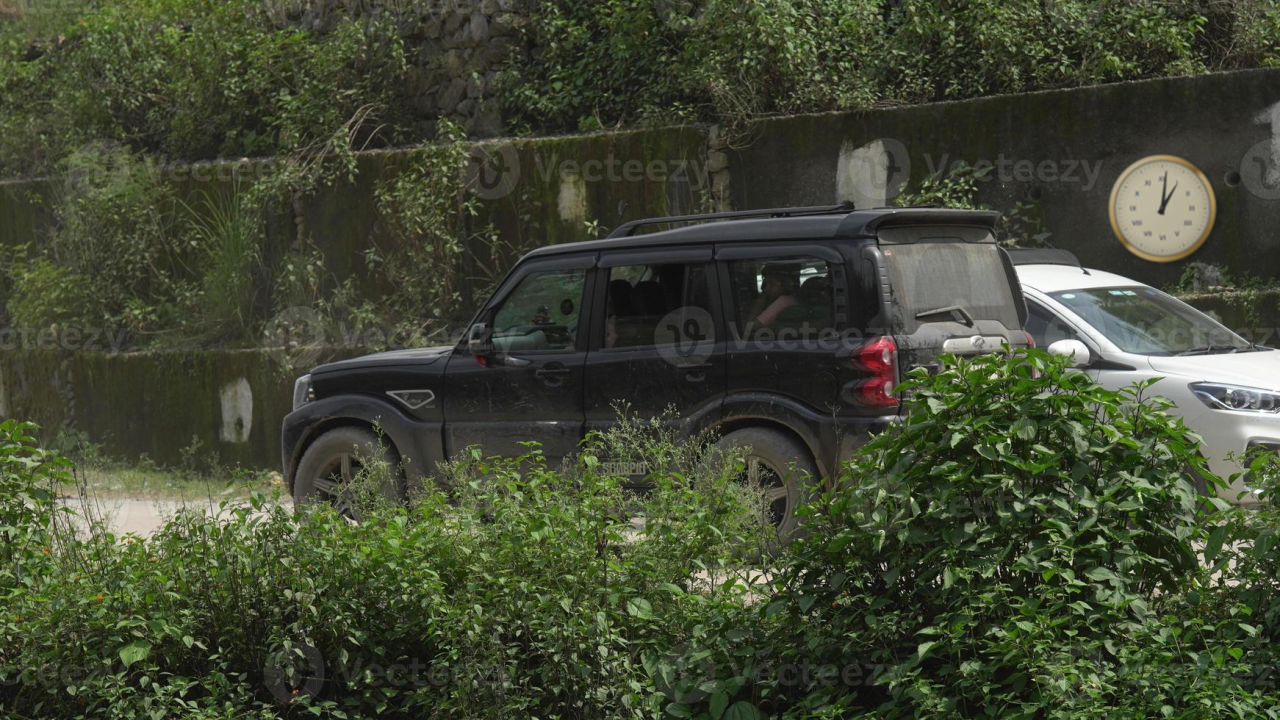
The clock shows h=1 m=1
